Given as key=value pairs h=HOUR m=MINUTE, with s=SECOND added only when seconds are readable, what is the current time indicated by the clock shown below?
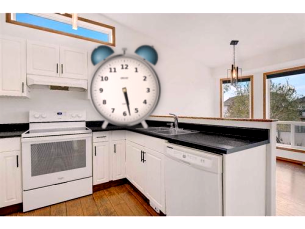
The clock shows h=5 m=28
